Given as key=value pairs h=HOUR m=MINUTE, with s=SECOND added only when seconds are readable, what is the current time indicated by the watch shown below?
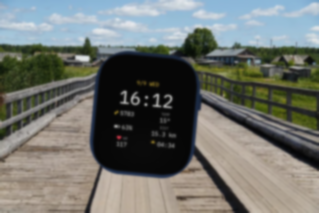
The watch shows h=16 m=12
